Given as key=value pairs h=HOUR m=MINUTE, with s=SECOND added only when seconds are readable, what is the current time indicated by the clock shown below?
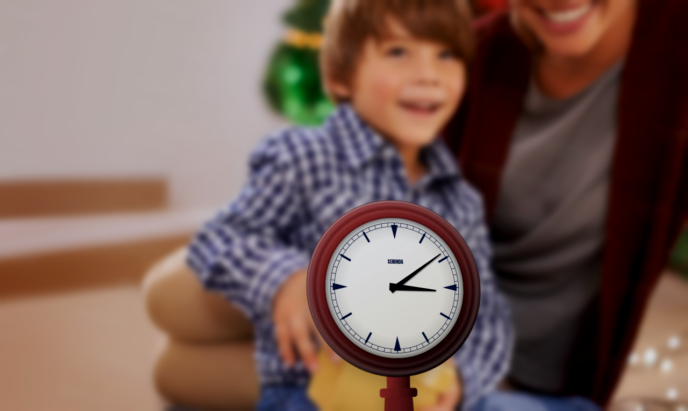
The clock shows h=3 m=9
